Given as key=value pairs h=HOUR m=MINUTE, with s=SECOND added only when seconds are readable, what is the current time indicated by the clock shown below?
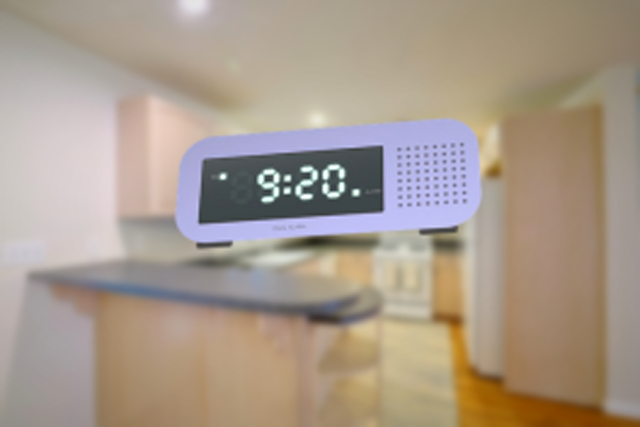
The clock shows h=9 m=20
